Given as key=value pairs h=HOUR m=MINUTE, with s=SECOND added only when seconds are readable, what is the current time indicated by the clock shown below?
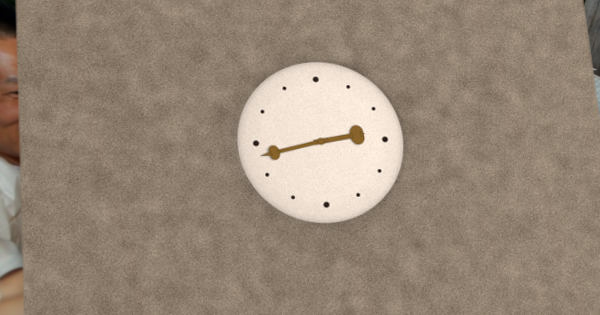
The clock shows h=2 m=43
